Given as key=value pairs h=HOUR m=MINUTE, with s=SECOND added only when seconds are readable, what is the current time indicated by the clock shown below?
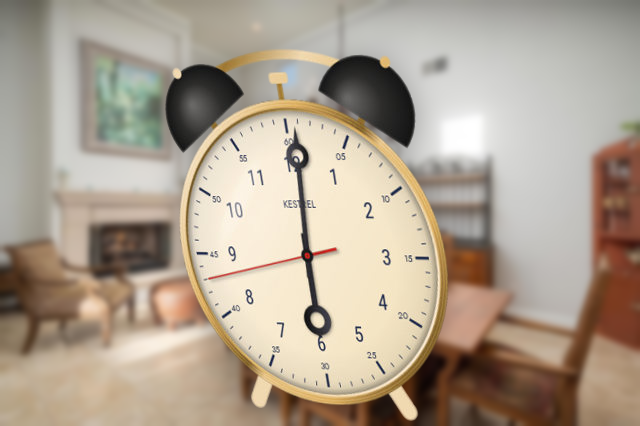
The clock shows h=6 m=0 s=43
